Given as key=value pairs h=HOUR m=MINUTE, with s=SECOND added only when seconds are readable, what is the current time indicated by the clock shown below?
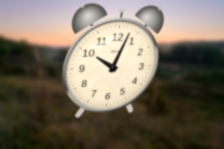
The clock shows h=10 m=3
